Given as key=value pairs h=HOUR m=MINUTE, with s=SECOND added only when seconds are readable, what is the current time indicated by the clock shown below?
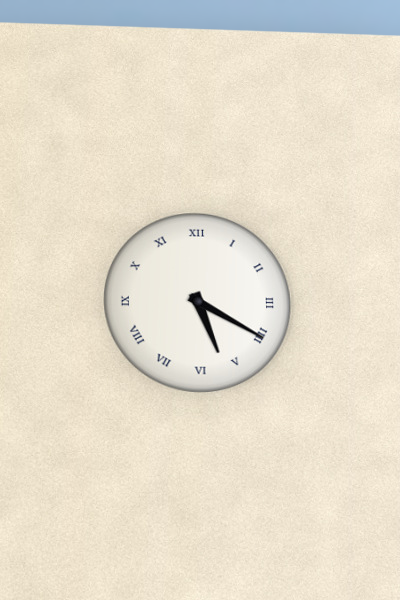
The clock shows h=5 m=20
